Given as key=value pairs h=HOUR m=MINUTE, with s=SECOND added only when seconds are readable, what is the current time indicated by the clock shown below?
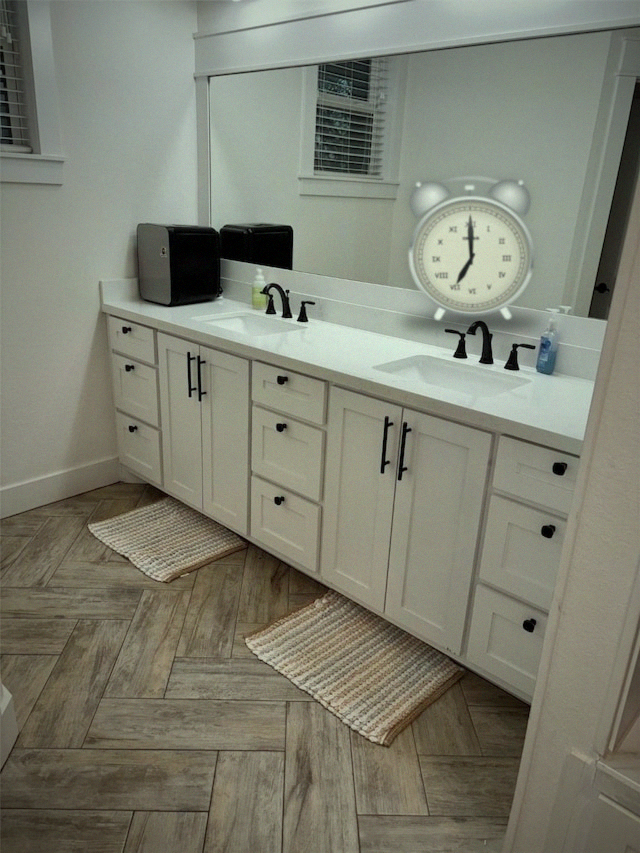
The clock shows h=7 m=0
